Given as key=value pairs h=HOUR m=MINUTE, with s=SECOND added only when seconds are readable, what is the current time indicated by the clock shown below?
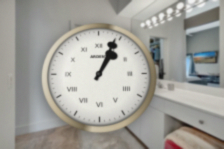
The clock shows h=1 m=4
